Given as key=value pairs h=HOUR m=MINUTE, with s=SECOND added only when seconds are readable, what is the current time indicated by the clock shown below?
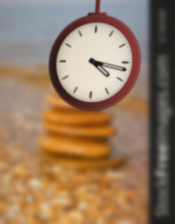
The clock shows h=4 m=17
